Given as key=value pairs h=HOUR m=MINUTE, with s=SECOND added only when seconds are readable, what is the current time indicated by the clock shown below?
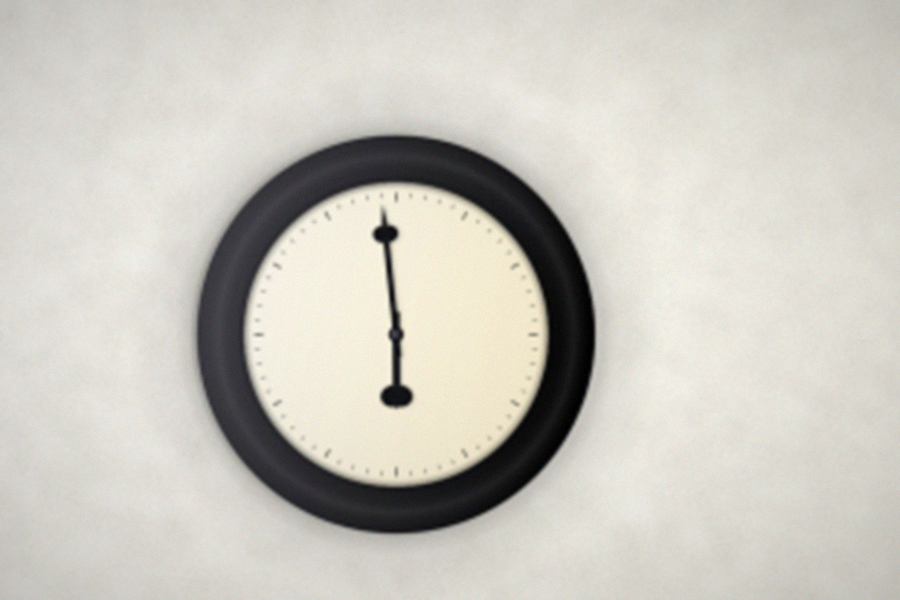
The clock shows h=5 m=59
